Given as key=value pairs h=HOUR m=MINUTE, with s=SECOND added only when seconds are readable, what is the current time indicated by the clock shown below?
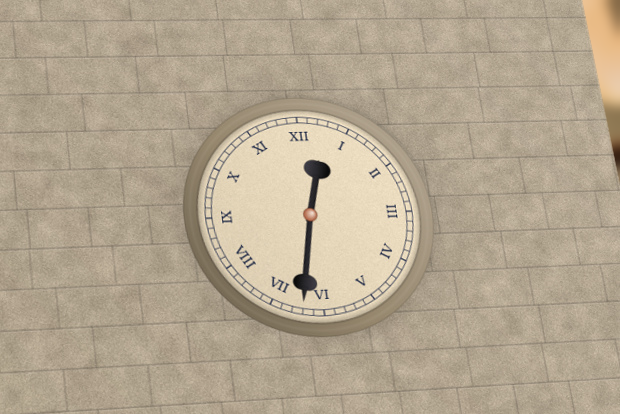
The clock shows h=12 m=32
